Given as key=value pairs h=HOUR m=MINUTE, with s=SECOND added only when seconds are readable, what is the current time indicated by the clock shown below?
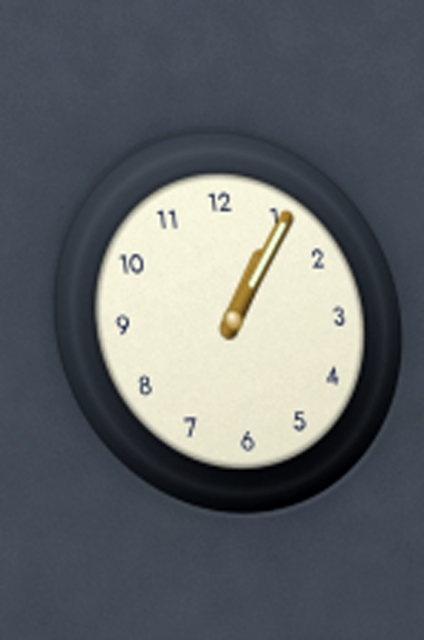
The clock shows h=1 m=6
